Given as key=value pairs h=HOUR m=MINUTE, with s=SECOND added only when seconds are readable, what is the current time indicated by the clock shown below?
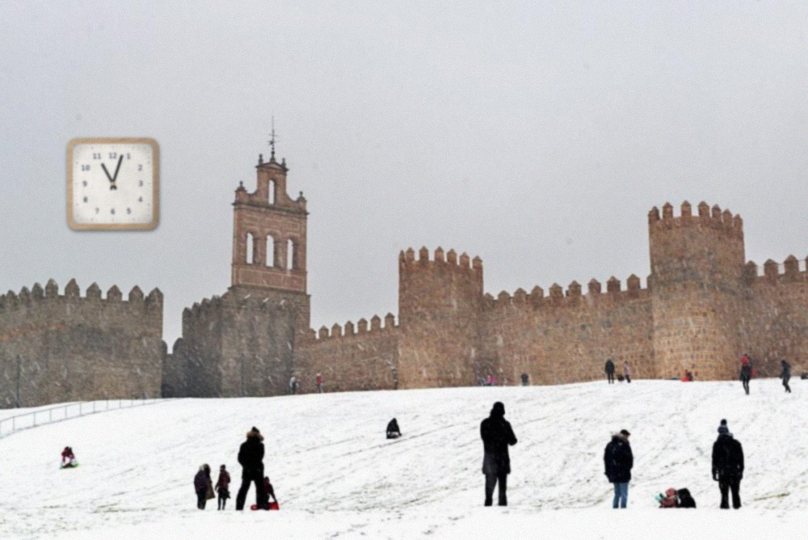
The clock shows h=11 m=3
